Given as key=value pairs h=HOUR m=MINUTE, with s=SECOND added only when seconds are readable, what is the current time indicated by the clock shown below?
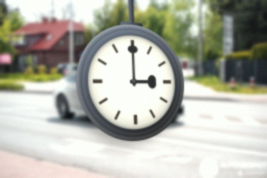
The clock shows h=3 m=0
